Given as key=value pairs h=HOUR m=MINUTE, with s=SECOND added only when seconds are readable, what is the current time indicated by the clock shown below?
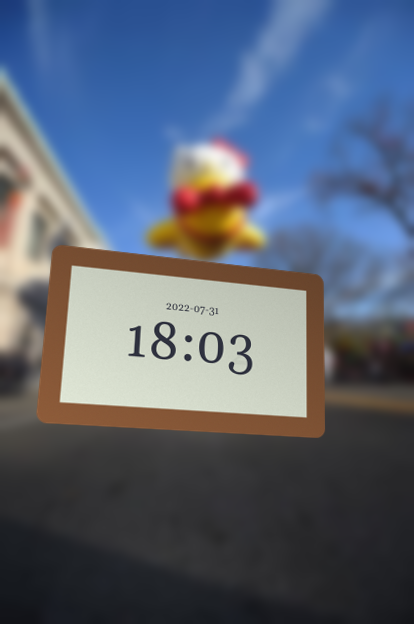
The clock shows h=18 m=3
